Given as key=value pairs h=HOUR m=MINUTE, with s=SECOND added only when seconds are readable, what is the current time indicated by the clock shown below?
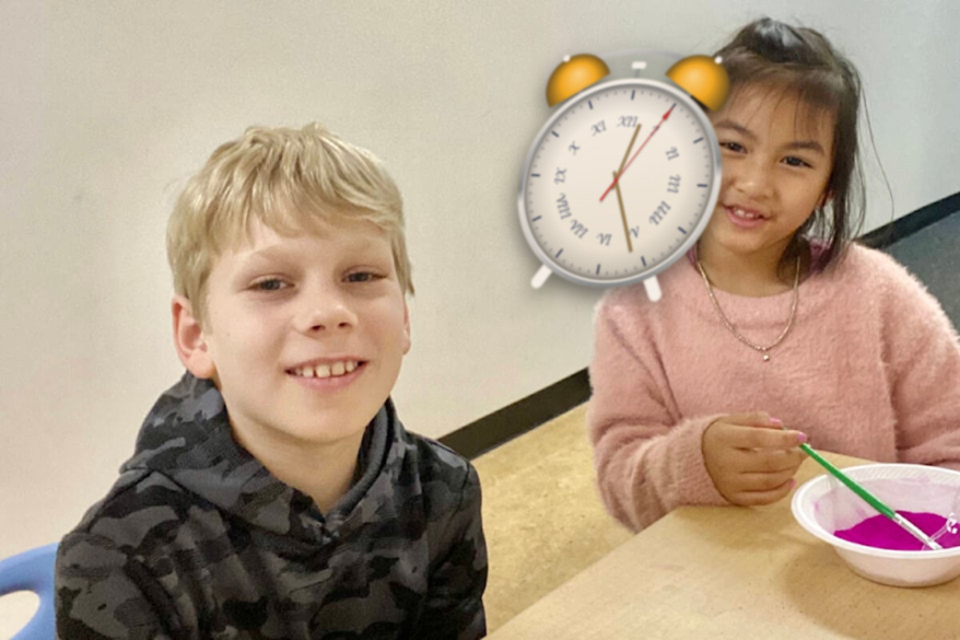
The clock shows h=12 m=26 s=5
